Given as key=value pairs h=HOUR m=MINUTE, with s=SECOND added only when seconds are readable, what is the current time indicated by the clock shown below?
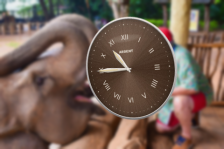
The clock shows h=10 m=45
